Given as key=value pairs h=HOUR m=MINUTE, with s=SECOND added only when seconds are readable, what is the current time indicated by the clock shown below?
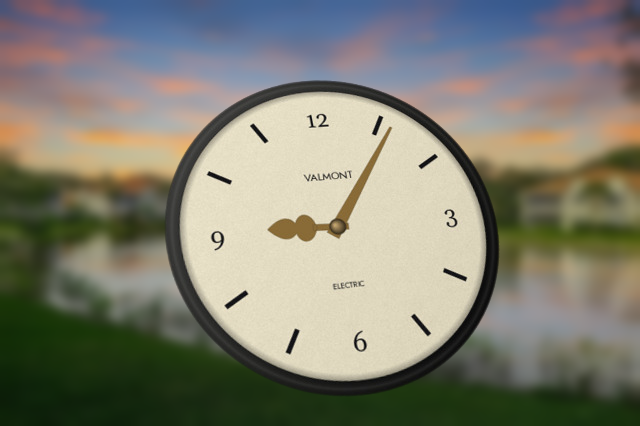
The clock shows h=9 m=6
